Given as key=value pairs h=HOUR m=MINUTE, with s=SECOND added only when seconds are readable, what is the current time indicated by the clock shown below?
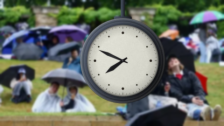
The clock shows h=7 m=49
